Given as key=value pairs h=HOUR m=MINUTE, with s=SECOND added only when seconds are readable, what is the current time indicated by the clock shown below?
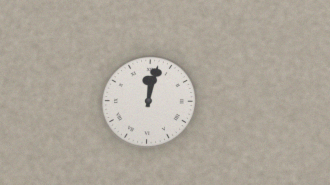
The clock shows h=12 m=2
